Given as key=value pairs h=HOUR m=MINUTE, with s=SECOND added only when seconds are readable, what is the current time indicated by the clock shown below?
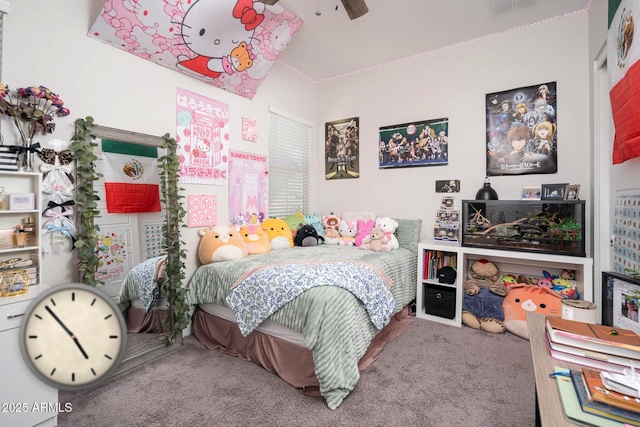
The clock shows h=4 m=53
